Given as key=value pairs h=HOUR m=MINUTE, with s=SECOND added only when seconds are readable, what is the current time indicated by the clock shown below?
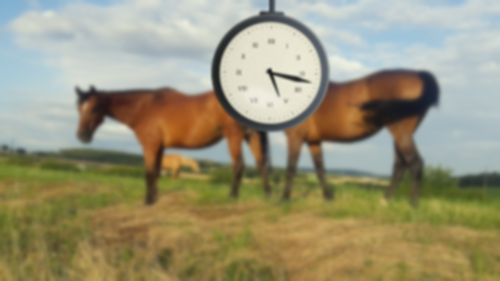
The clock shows h=5 m=17
